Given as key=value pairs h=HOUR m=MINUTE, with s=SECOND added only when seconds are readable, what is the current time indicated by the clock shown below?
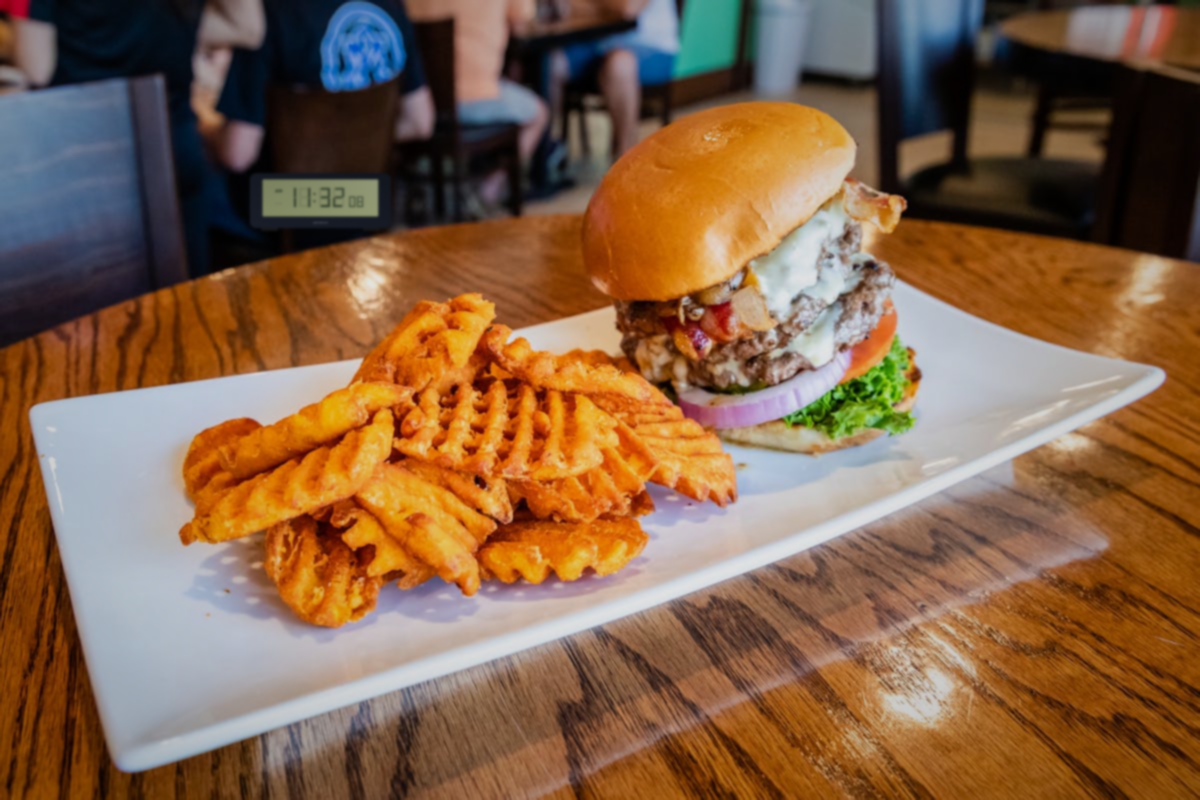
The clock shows h=11 m=32
